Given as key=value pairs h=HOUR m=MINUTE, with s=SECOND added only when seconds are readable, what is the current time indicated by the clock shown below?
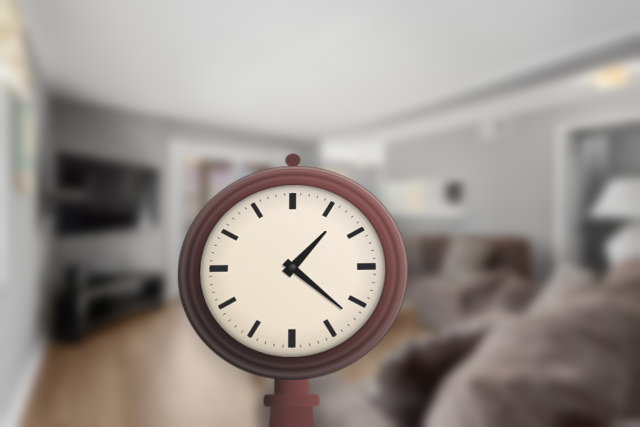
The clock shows h=1 m=22
